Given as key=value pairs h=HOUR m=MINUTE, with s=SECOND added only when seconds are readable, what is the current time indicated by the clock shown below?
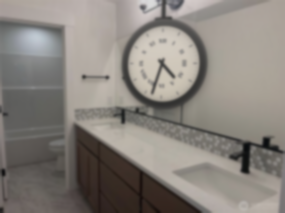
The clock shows h=4 m=33
